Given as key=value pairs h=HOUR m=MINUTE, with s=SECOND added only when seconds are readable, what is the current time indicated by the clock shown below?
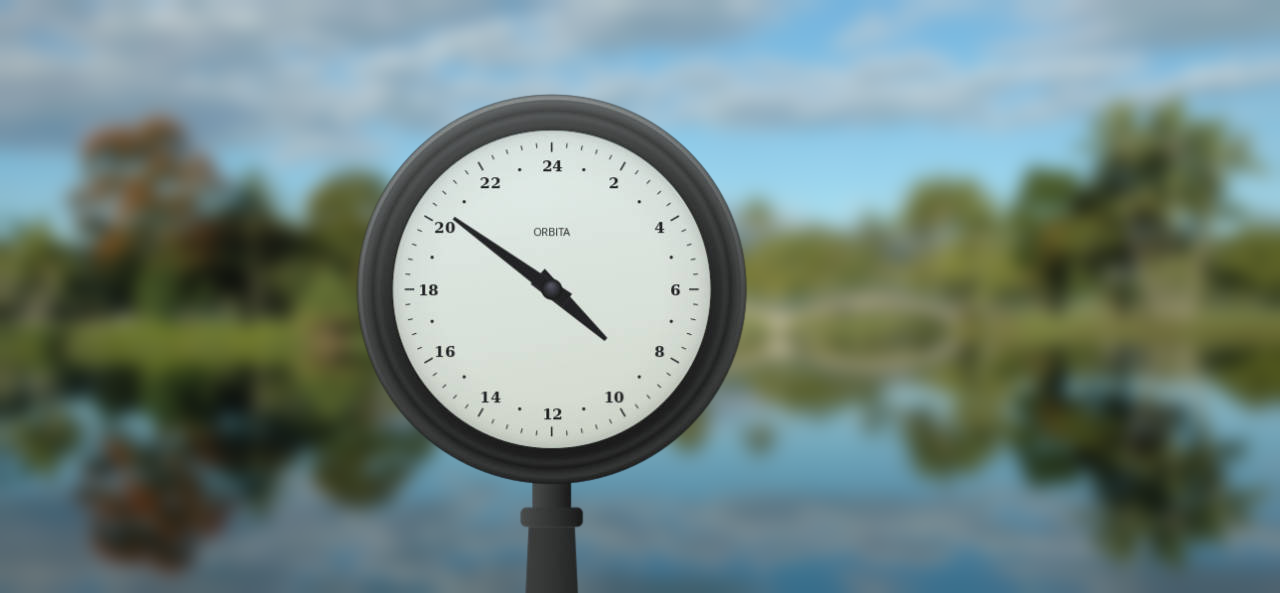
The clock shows h=8 m=51
